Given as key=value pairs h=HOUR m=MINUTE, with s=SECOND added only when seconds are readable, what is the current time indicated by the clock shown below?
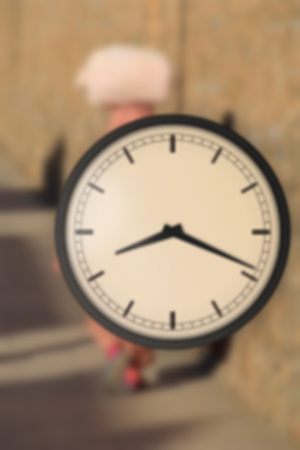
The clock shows h=8 m=19
